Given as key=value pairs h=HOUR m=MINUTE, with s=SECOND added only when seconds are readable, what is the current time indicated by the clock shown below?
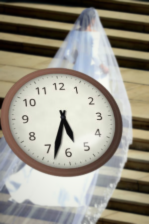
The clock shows h=5 m=33
